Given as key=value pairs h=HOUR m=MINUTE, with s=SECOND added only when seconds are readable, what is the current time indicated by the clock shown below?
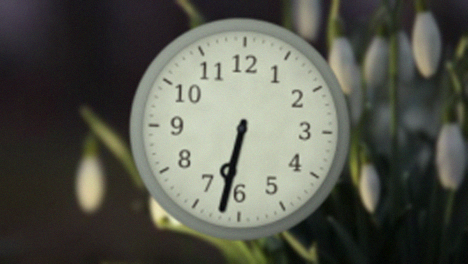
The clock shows h=6 m=32
